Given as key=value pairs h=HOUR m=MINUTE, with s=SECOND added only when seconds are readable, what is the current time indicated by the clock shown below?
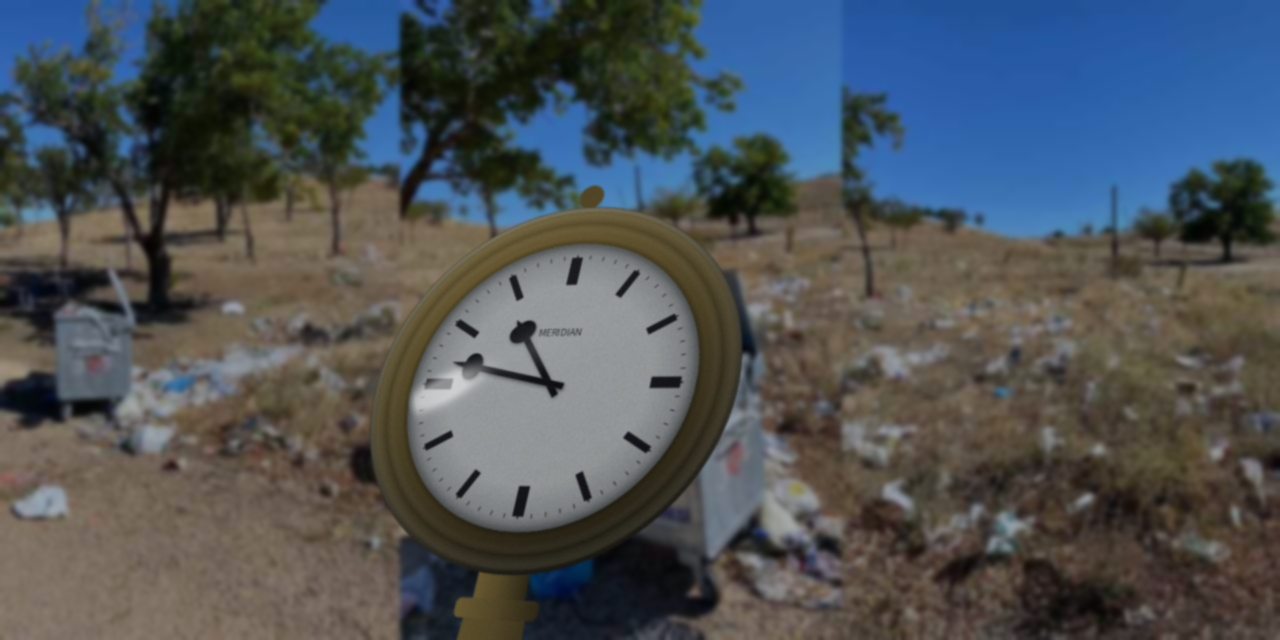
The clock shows h=10 m=47
